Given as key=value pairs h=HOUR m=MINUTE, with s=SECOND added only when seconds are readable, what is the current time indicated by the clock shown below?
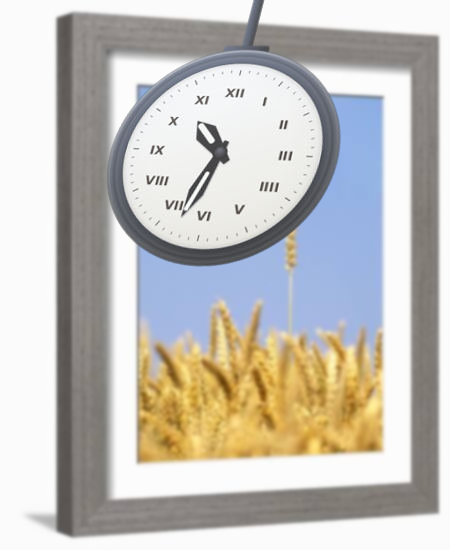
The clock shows h=10 m=33
